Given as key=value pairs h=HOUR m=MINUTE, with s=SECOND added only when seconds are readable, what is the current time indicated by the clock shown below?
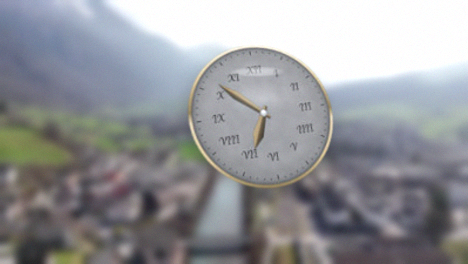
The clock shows h=6 m=52
